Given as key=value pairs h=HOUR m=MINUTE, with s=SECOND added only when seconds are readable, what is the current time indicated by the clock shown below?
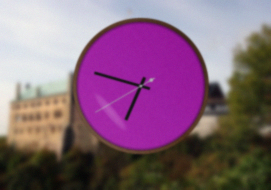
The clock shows h=6 m=47 s=40
